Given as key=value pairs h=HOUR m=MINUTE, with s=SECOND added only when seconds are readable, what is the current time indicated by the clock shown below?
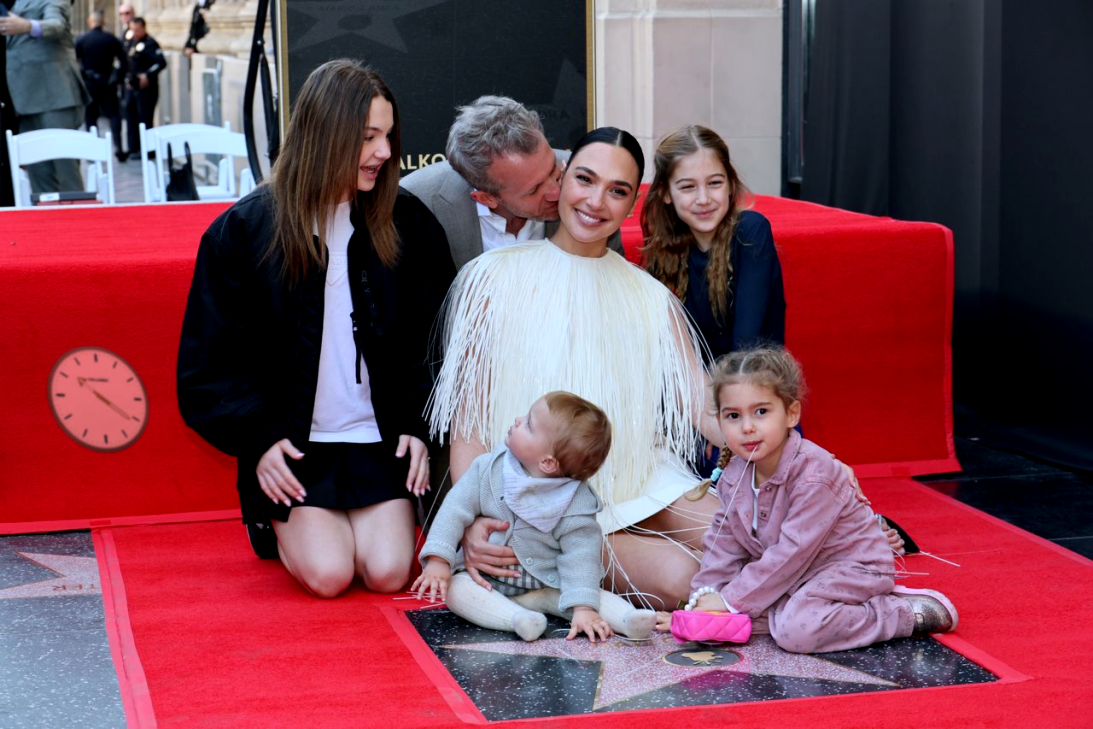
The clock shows h=10 m=21
